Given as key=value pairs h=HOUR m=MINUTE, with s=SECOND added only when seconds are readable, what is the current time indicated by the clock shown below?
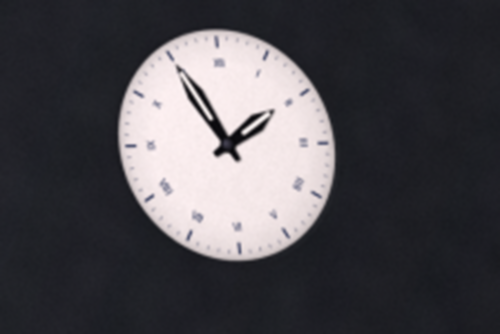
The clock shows h=1 m=55
